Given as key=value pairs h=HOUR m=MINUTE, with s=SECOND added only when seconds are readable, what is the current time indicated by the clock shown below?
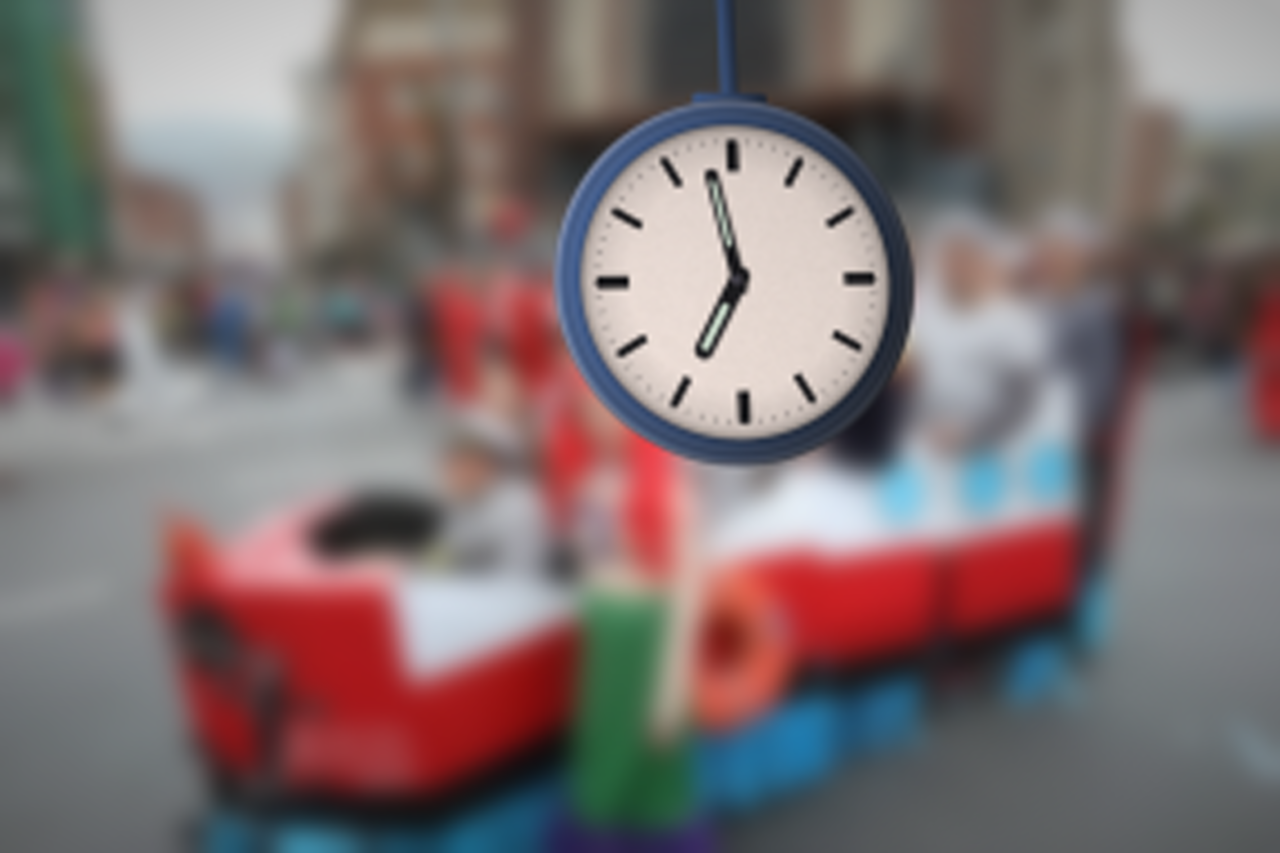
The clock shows h=6 m=58
